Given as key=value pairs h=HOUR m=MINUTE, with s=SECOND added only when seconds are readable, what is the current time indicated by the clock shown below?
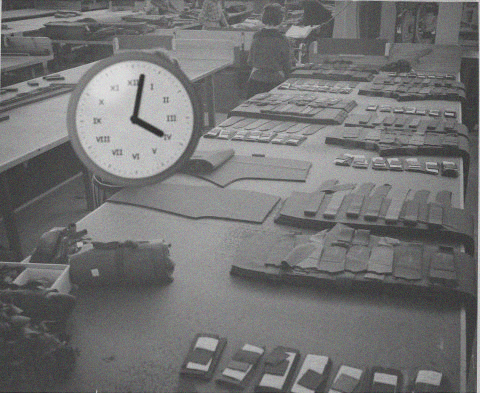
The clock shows h=4 m=2
